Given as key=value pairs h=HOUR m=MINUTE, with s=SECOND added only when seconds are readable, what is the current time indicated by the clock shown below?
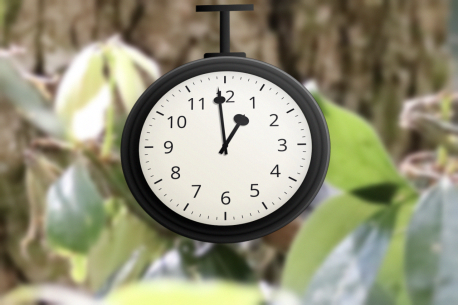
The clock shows h=12 m=59
